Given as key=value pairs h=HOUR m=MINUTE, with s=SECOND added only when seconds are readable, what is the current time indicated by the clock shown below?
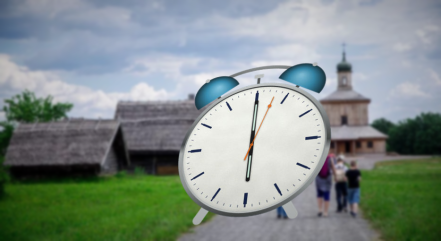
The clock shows h=6 m=0 s=3
